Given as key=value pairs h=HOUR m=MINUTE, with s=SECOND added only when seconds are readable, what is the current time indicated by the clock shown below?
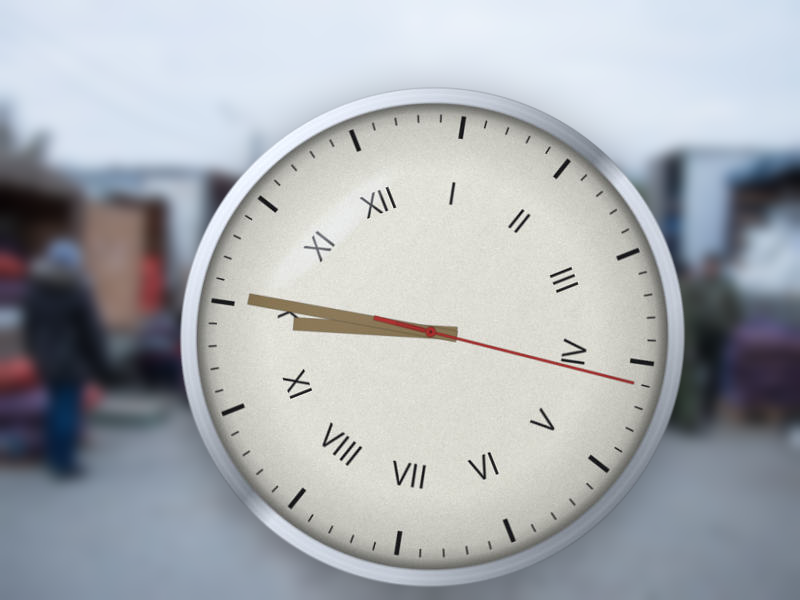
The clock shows h=9 m=50 s=21
